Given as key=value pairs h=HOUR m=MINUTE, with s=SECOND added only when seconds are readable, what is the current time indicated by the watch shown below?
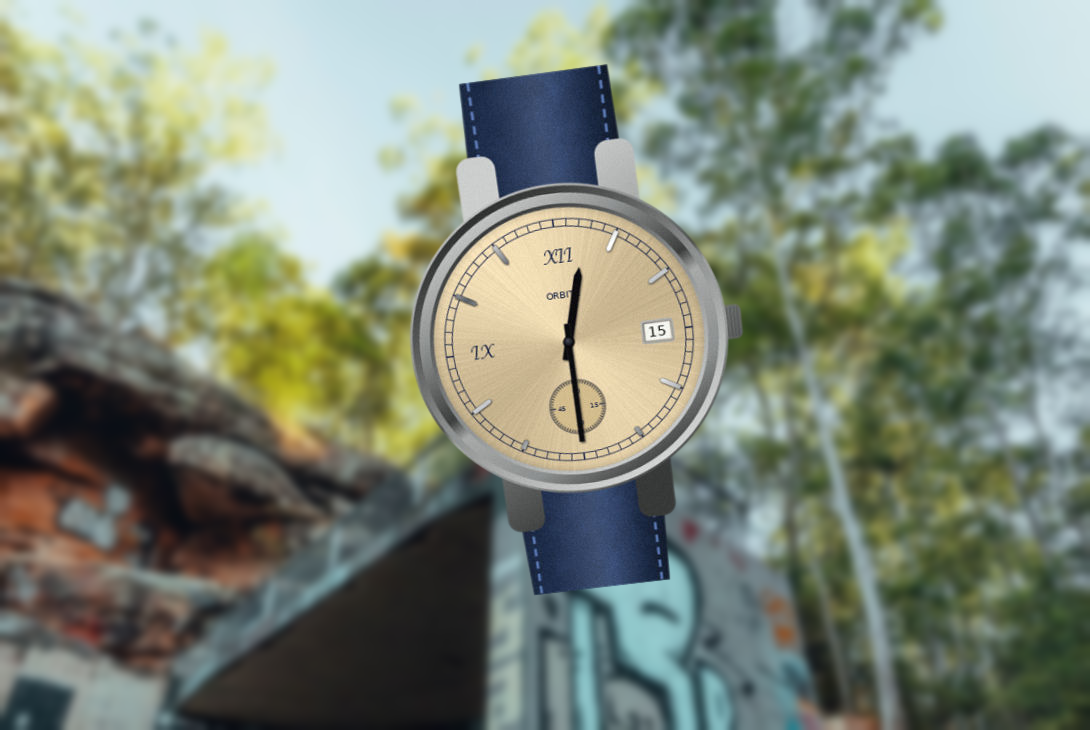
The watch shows h=12 m=30
